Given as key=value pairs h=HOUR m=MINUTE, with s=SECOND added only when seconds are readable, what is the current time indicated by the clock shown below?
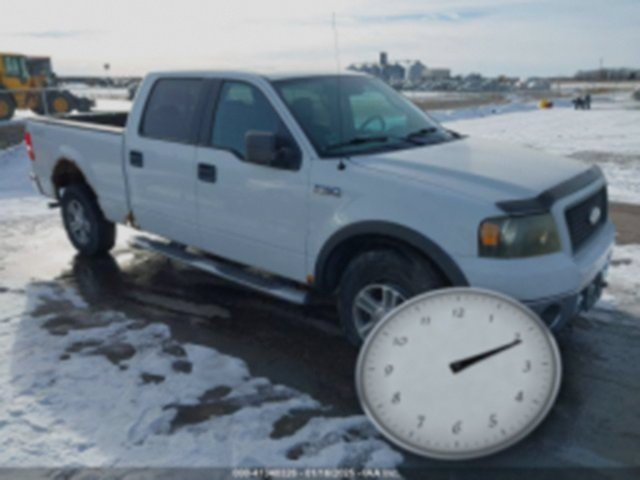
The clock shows h=2 m=11
